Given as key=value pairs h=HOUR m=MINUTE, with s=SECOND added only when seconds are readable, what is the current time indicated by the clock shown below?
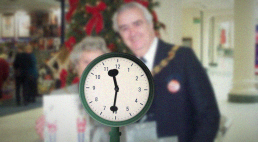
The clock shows h=11 m=31
